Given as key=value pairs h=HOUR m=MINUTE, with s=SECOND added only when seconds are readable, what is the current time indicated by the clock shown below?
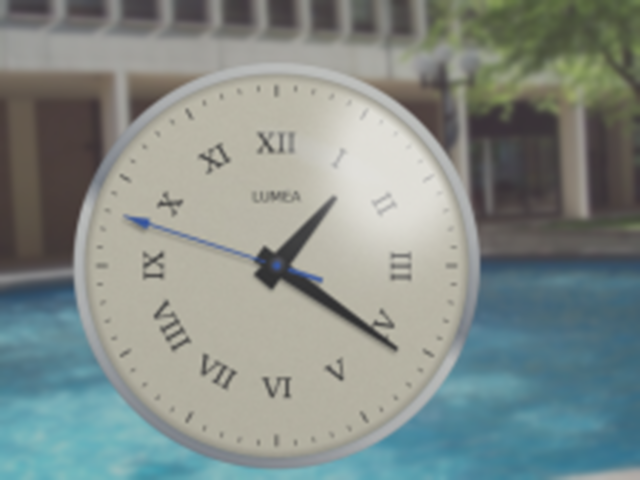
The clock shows h=1 m=20 s=48
